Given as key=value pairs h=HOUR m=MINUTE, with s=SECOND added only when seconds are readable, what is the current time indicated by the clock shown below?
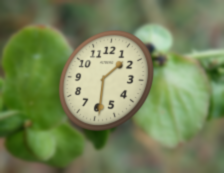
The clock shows h=1 m=29
